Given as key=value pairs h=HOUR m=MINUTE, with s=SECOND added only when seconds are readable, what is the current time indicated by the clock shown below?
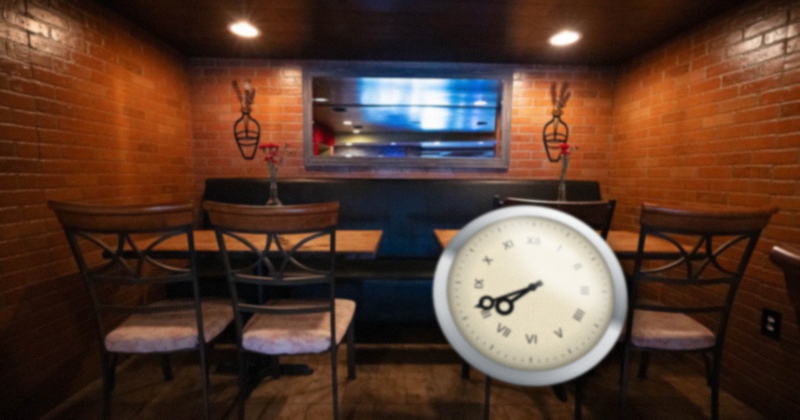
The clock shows h=7 m=41
